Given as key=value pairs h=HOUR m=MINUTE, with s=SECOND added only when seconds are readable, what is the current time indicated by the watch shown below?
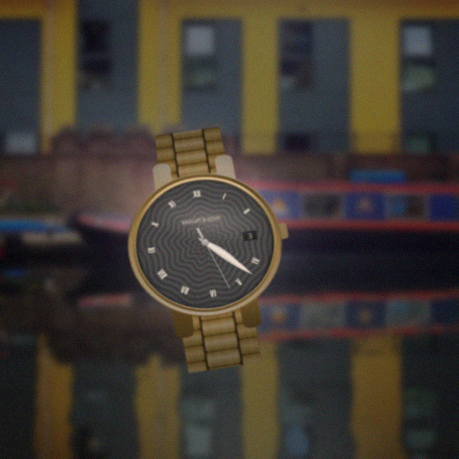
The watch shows h=4 m=22 s=27
